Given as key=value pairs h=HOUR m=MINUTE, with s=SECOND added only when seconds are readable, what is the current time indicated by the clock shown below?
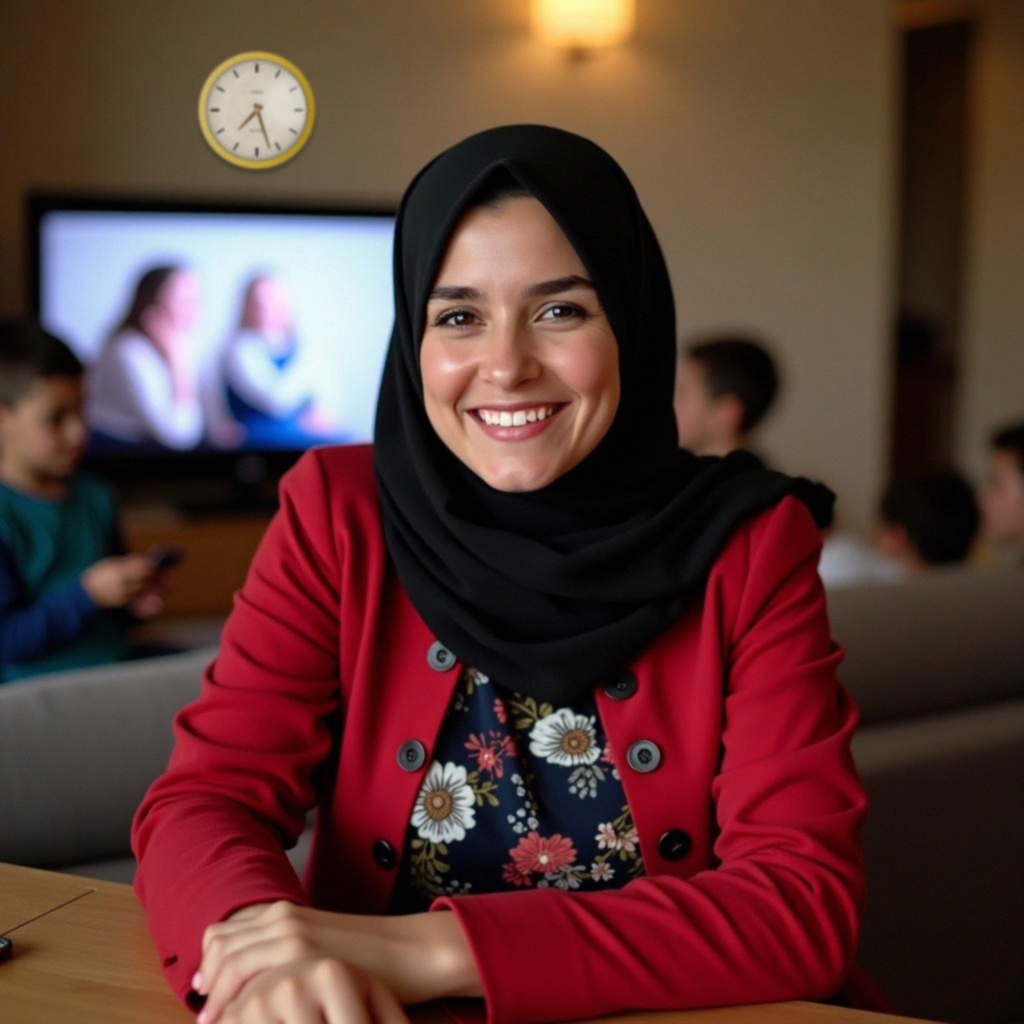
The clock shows h=7 m=27
